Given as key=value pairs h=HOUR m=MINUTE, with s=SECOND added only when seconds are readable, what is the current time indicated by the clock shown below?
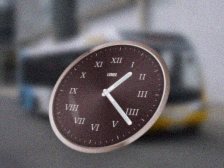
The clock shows h=1 m=22
